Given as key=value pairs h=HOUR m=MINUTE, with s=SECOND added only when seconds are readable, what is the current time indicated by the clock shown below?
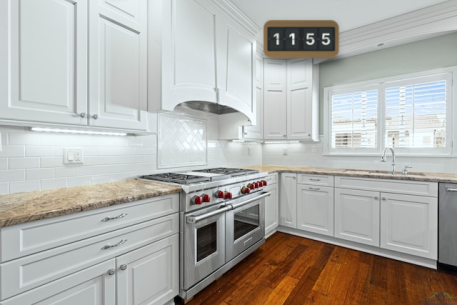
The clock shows h=11 m=55
